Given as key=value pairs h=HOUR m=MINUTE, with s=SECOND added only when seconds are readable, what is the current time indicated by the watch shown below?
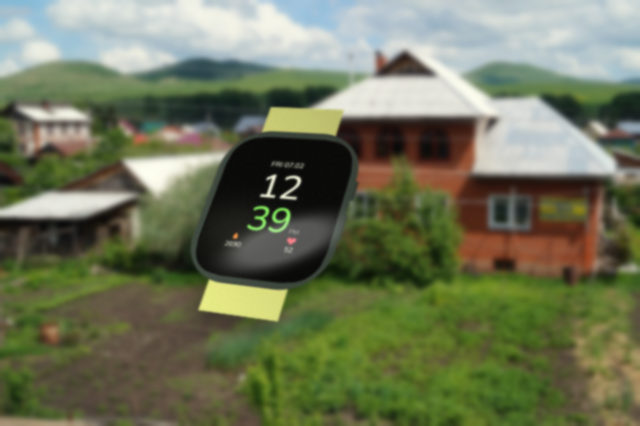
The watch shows h=12 m=39
